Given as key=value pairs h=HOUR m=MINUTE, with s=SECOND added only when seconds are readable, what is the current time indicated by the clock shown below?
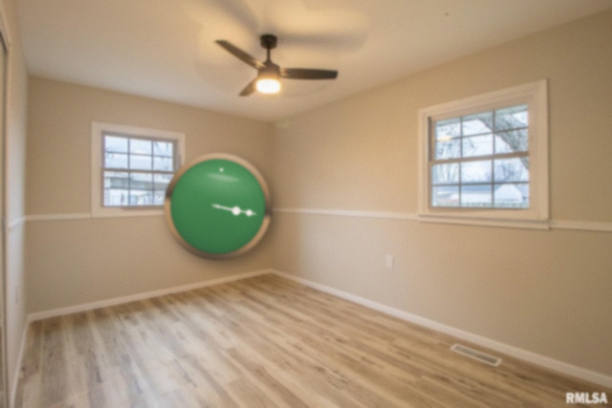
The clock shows h=3 m=16
